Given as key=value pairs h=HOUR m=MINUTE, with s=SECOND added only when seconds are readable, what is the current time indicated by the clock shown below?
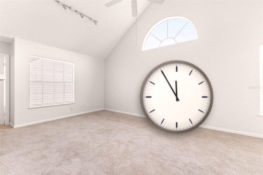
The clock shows h=11 m=55
